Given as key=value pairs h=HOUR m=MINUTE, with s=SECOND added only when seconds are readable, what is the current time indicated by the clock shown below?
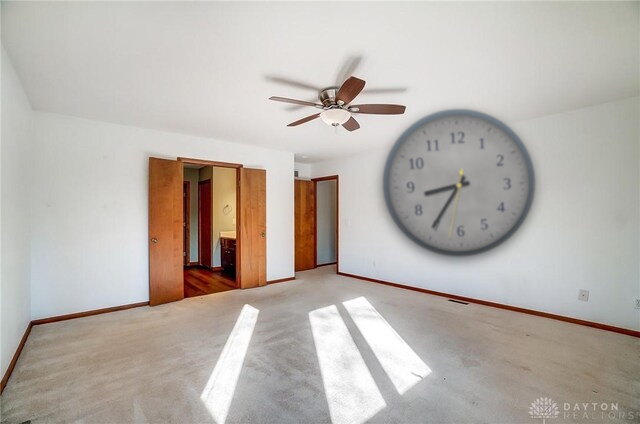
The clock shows h=8 m=35 s=32
